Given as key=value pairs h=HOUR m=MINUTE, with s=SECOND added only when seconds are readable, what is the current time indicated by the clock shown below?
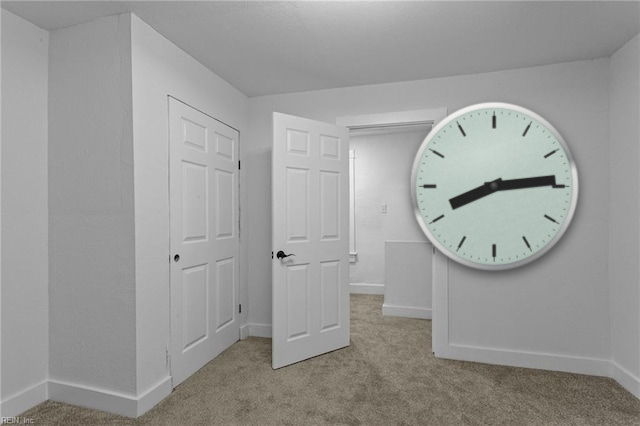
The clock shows h=8 m=14
